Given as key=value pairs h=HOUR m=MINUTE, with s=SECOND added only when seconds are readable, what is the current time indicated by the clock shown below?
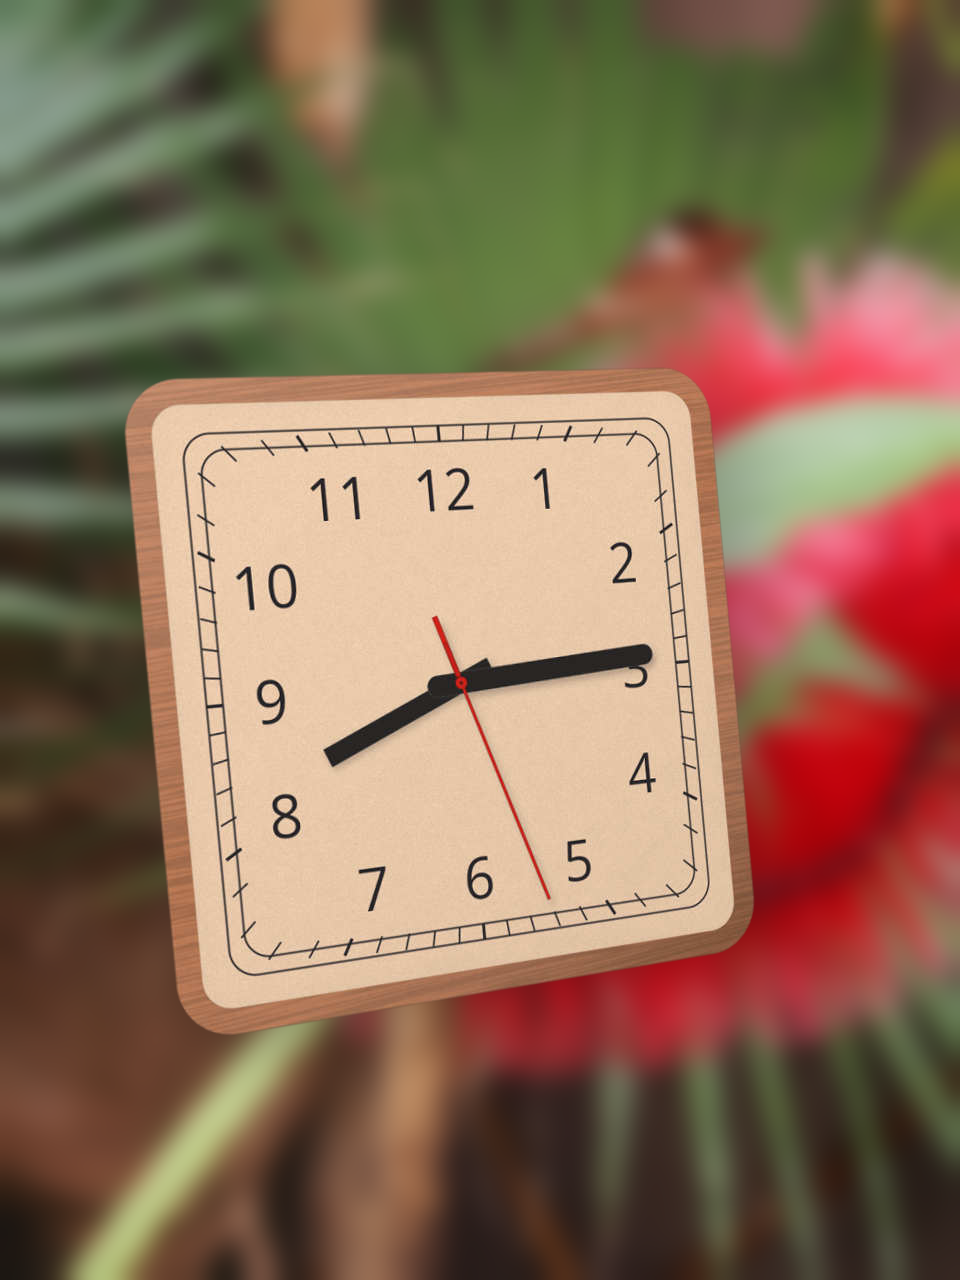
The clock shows h=8 m=14 s=27
